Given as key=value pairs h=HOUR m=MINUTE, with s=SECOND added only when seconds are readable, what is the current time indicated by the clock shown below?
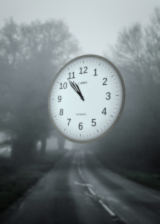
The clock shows h=10 m=53
